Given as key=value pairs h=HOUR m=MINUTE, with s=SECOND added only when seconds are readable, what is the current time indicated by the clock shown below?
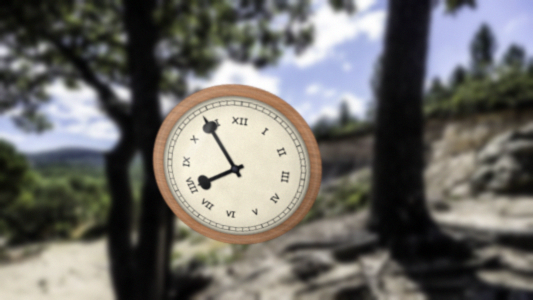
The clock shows h=7 m=54
